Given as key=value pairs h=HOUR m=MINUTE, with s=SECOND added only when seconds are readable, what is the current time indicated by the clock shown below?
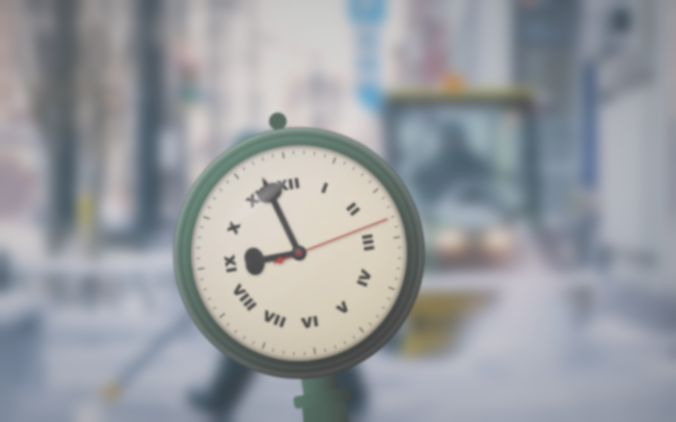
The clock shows h=8 m=57 s=13
